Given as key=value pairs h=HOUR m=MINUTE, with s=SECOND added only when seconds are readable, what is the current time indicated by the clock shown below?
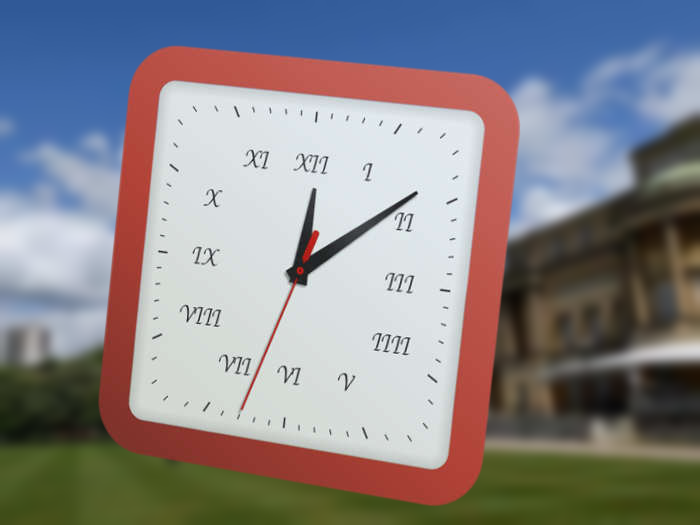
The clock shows h=12 m=8 s=33
